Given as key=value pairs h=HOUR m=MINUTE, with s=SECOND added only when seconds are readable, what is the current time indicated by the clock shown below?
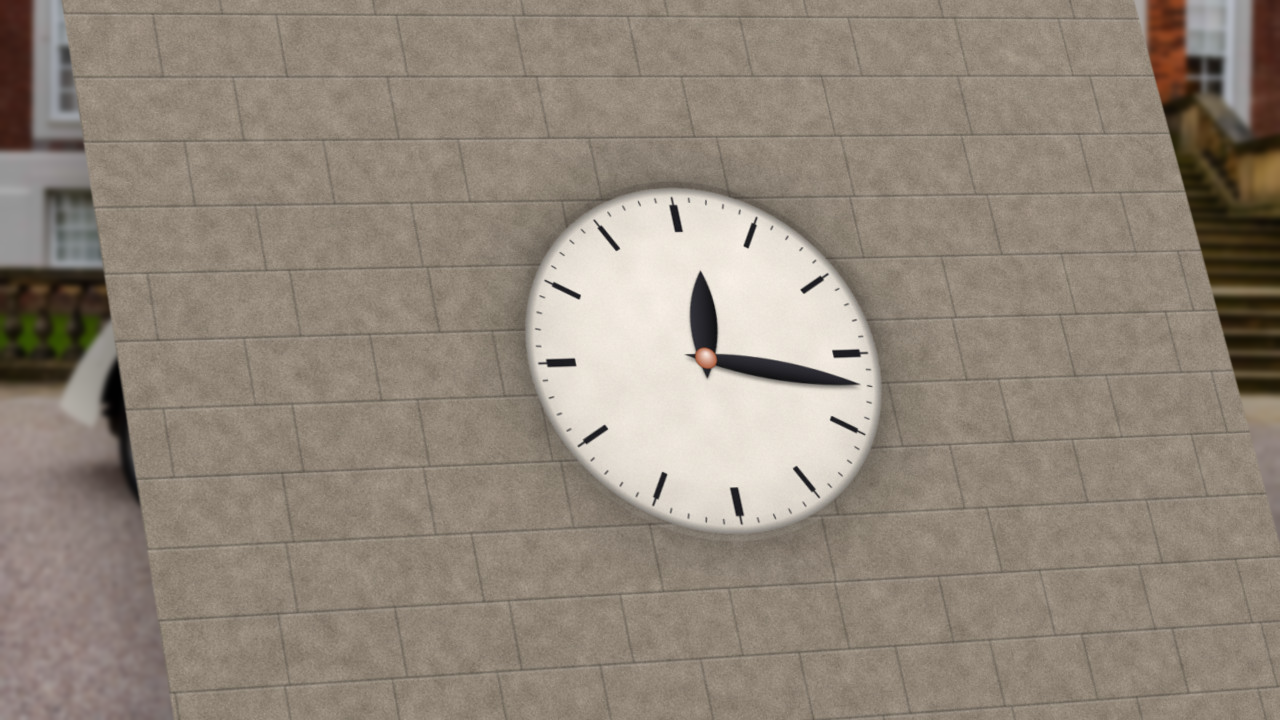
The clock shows h=12 m=17
